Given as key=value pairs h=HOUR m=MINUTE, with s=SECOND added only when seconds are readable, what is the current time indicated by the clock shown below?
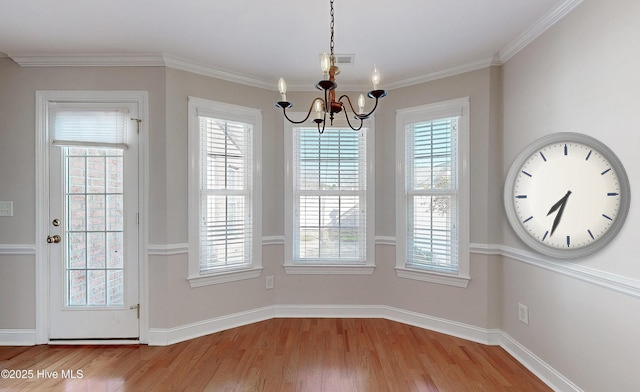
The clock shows h=7 m=34
